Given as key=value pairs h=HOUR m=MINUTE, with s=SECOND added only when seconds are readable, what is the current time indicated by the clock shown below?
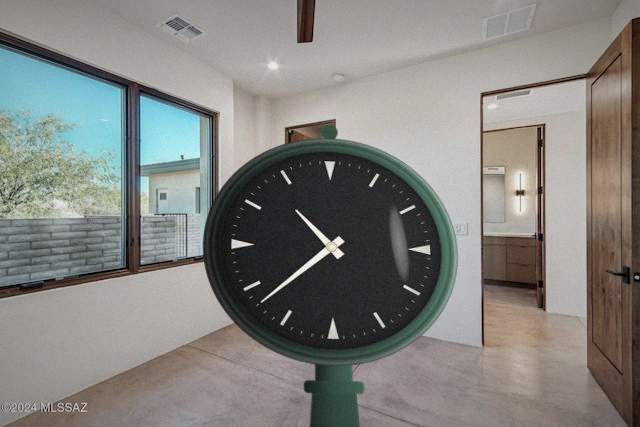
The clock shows h=10 m=38
